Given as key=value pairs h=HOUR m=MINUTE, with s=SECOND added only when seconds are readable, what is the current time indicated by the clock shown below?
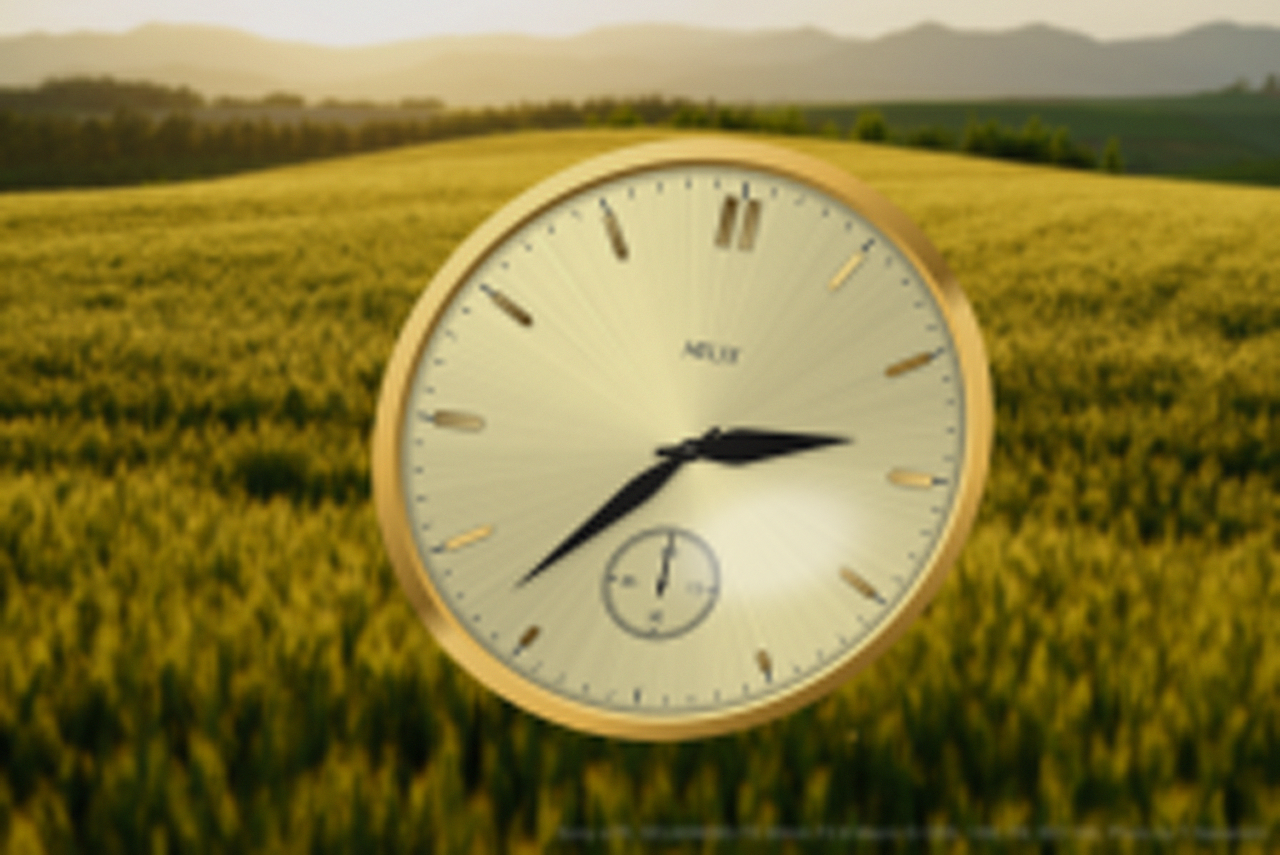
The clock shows h=2 m=37
